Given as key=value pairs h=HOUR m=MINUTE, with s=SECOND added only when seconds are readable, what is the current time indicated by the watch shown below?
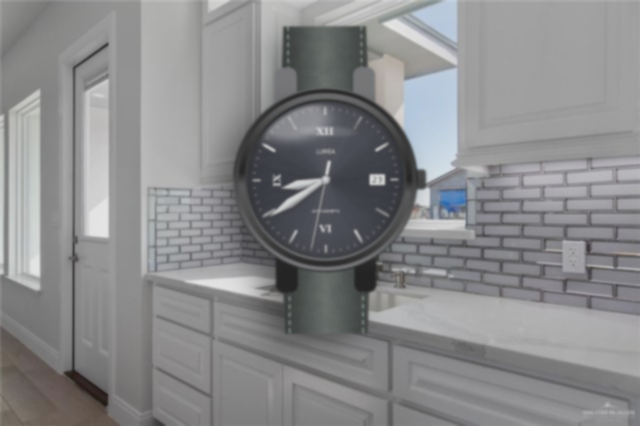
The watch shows h=8 m=39 s=32
